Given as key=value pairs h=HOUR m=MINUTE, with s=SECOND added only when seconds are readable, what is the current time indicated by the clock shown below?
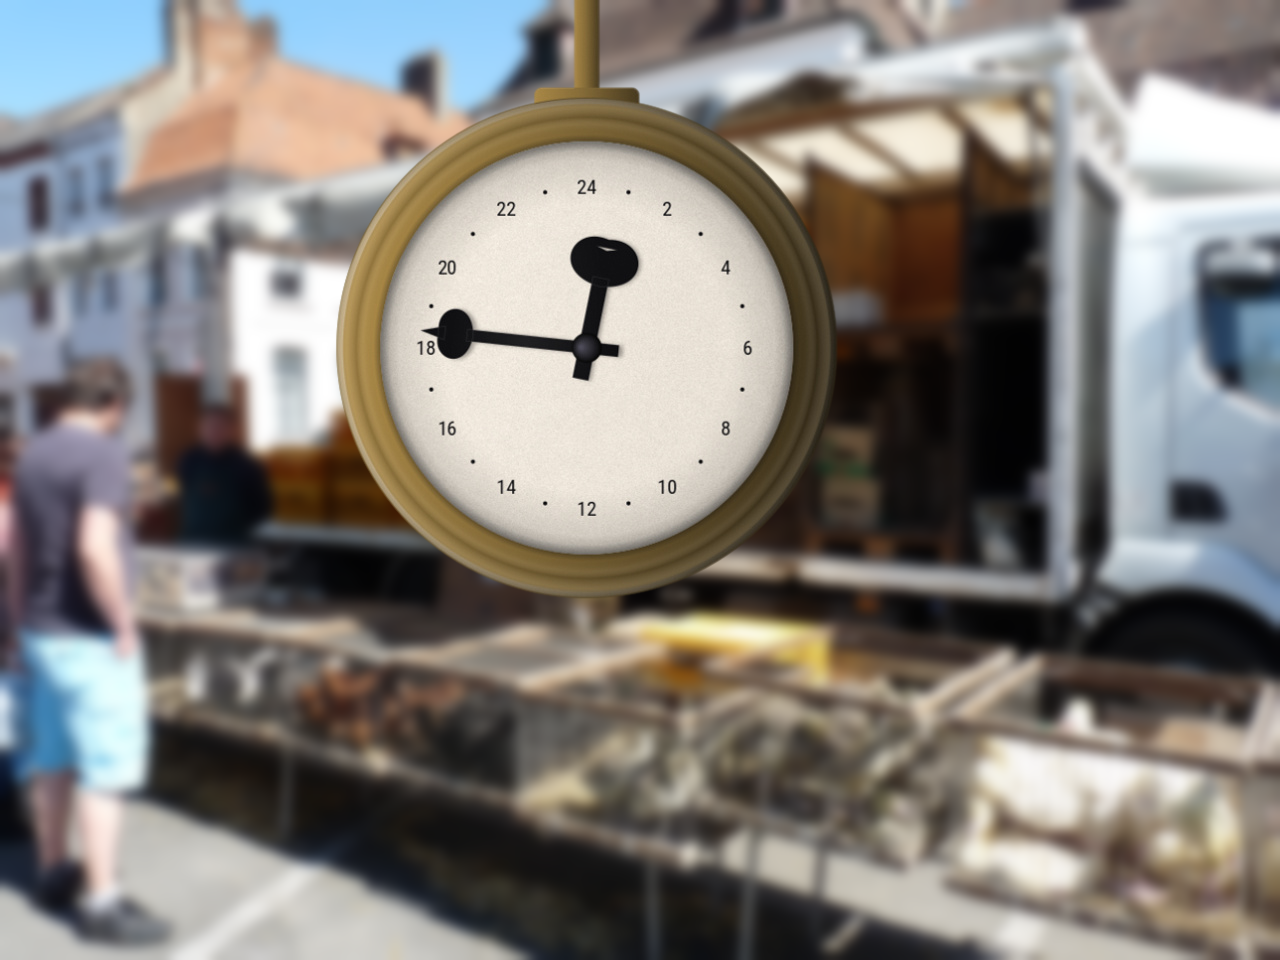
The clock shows h=0 m=46
